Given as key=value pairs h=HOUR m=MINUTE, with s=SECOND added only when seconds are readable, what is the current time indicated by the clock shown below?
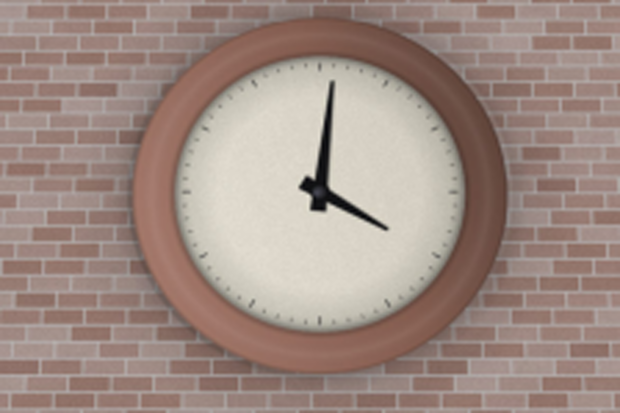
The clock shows h=4 m=1
